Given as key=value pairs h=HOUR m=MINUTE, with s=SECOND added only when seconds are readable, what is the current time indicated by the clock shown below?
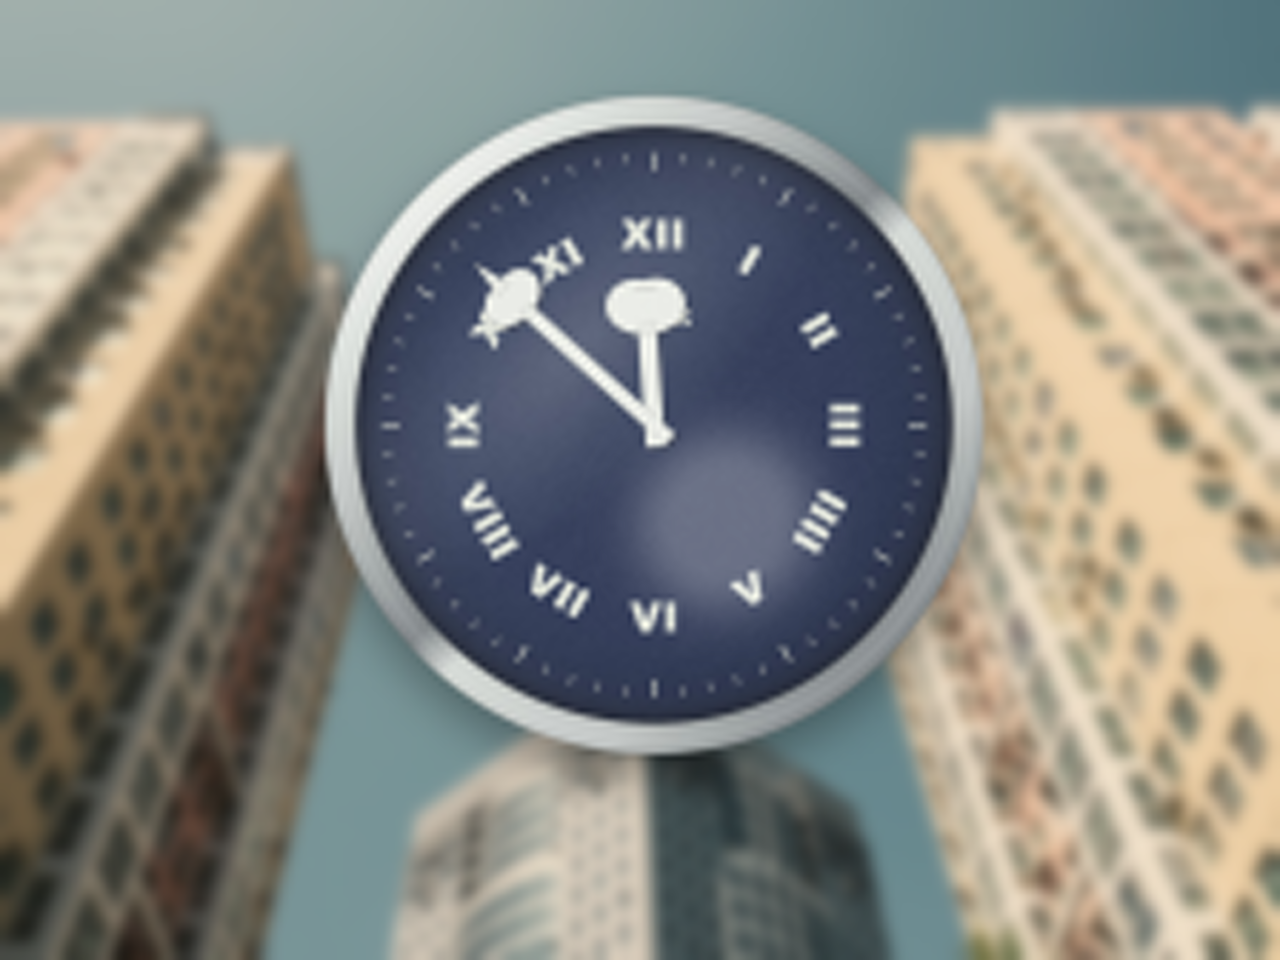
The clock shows h=11 m=52
